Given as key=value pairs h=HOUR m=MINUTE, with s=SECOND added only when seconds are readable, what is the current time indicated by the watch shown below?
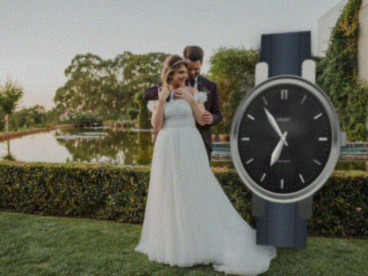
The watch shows h=6 m=54
